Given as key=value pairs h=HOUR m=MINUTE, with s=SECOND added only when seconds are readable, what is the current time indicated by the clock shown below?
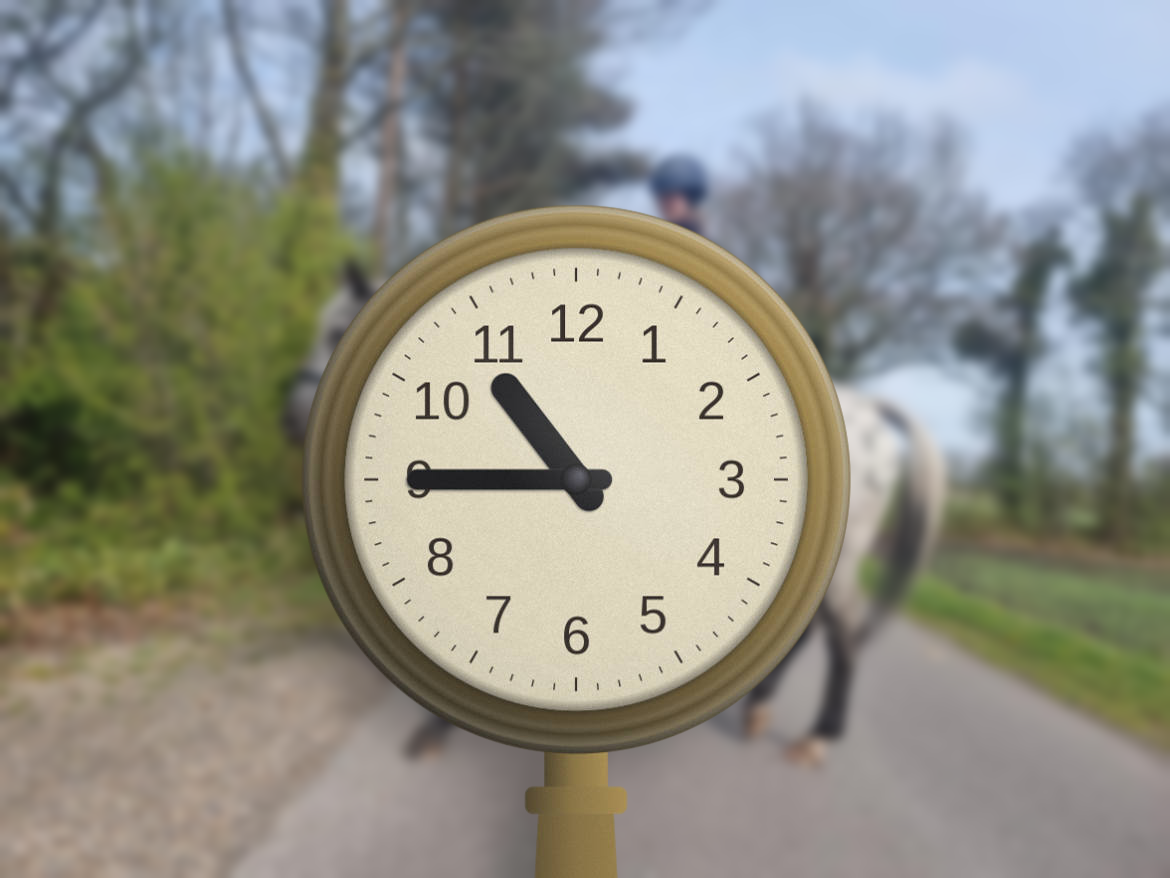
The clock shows h=10 m=45
